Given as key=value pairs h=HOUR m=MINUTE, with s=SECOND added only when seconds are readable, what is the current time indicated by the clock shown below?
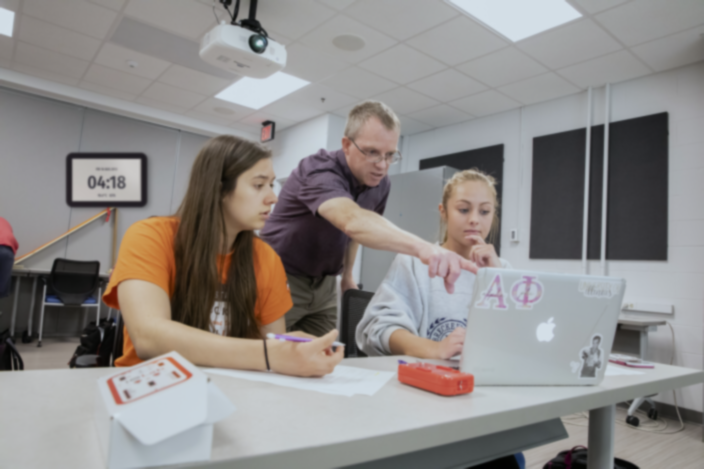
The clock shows h=4 m=18
